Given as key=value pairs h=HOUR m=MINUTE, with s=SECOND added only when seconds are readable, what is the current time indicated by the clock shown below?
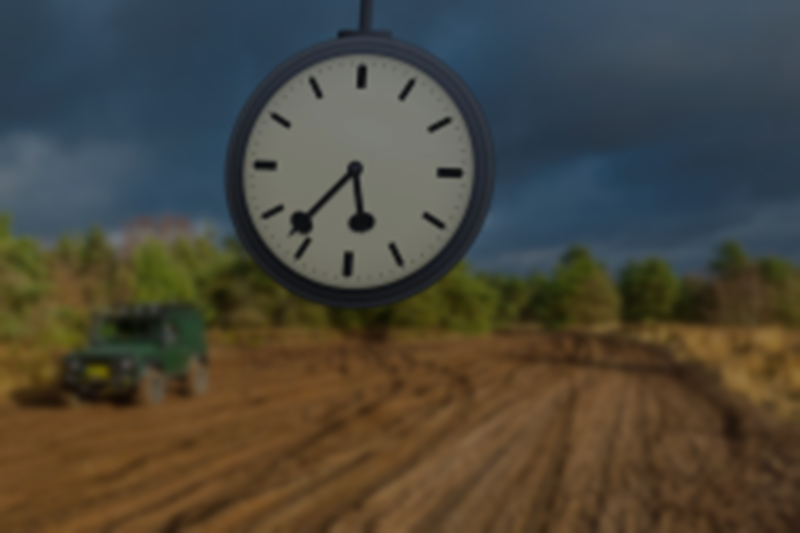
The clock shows h=5 m=37
